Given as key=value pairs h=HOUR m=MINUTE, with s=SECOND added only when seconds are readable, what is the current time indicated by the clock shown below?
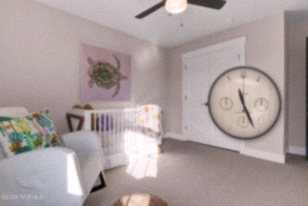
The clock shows h=11 m=26
